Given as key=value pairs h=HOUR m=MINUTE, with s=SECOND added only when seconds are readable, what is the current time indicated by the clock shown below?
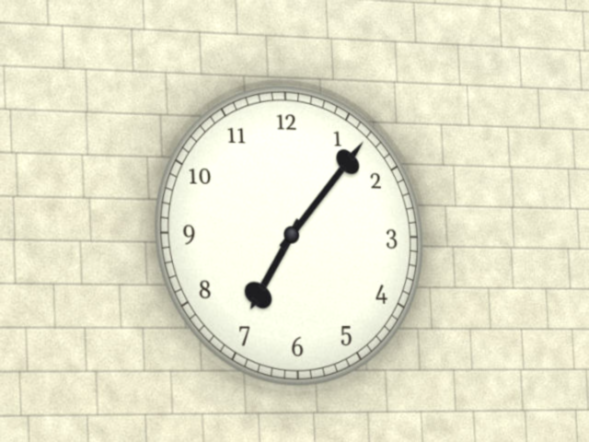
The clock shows h=7 m=7
